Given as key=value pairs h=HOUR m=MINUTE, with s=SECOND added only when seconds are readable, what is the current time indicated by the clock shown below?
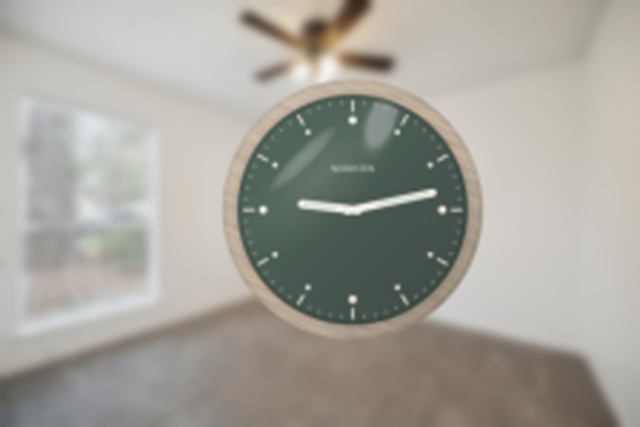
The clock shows h=9 m=13
